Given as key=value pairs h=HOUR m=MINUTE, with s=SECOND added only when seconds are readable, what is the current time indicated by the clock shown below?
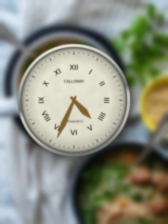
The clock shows h=4 m=34
